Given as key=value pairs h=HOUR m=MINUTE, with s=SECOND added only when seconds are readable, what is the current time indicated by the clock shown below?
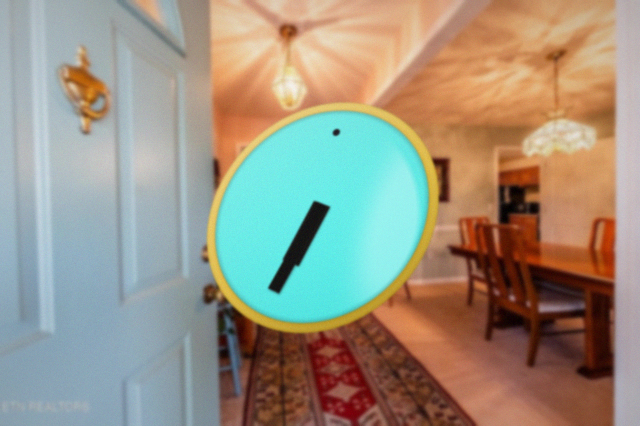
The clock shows h=6 m=33
